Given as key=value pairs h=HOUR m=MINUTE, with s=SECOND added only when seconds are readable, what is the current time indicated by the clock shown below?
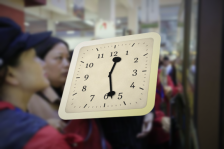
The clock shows h=12 m=28
